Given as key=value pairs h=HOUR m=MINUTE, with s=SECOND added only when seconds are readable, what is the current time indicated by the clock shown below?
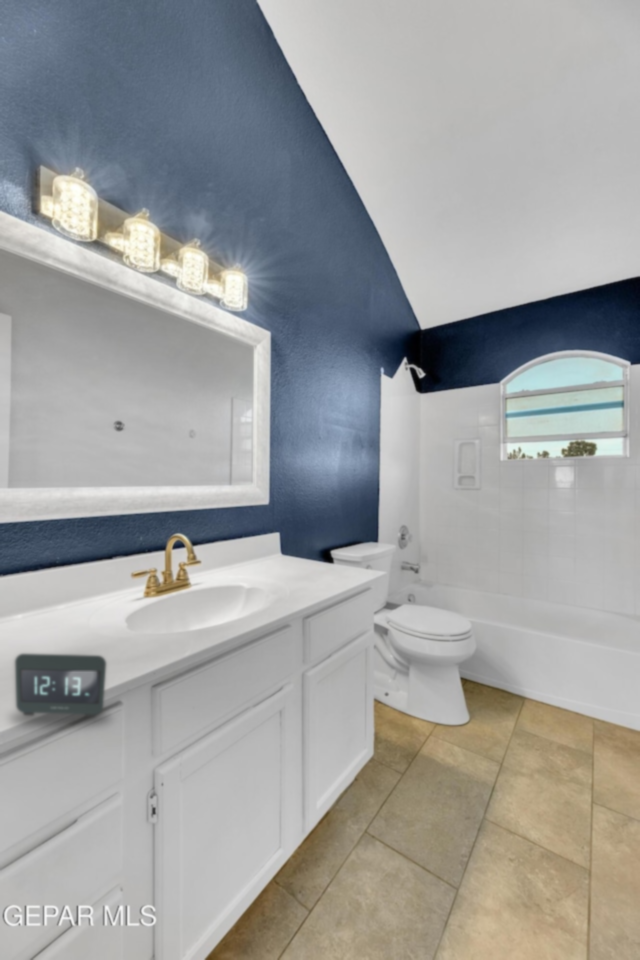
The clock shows h=12 m=13
